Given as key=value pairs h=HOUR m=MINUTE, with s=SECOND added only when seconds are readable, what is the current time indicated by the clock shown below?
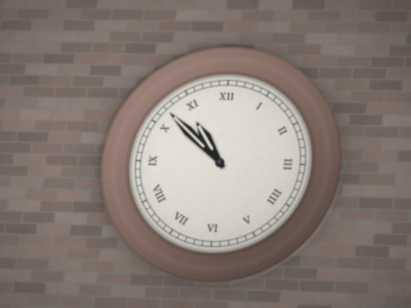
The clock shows h=10 m=52
